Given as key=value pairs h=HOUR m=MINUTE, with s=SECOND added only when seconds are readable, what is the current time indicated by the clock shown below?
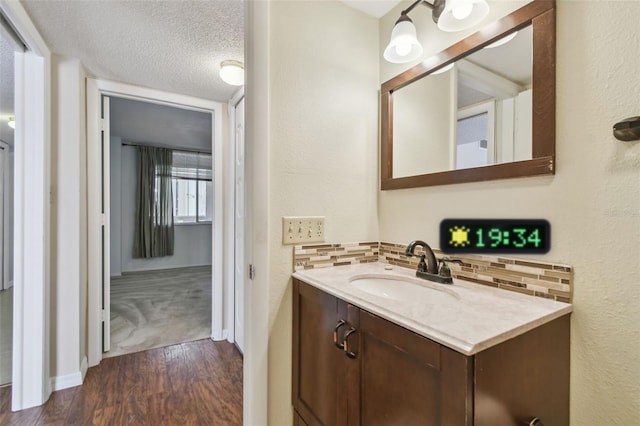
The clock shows h=19 m=34
